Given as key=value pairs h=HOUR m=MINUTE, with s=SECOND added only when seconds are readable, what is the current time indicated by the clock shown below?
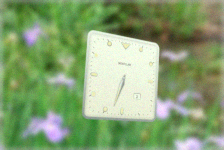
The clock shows h=6 m=33
